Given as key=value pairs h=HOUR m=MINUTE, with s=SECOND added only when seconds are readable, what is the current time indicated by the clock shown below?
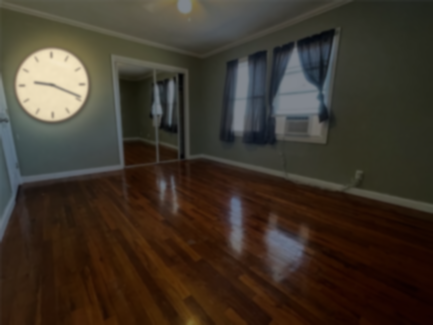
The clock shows h=9 m=19
